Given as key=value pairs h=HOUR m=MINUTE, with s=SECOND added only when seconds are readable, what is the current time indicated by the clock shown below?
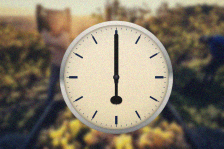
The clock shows h=6 m=0
